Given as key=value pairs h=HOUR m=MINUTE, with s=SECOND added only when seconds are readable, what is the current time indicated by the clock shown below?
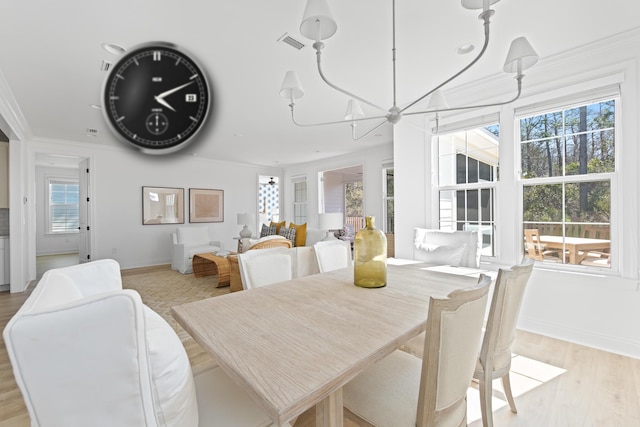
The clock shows h=4 m=11
